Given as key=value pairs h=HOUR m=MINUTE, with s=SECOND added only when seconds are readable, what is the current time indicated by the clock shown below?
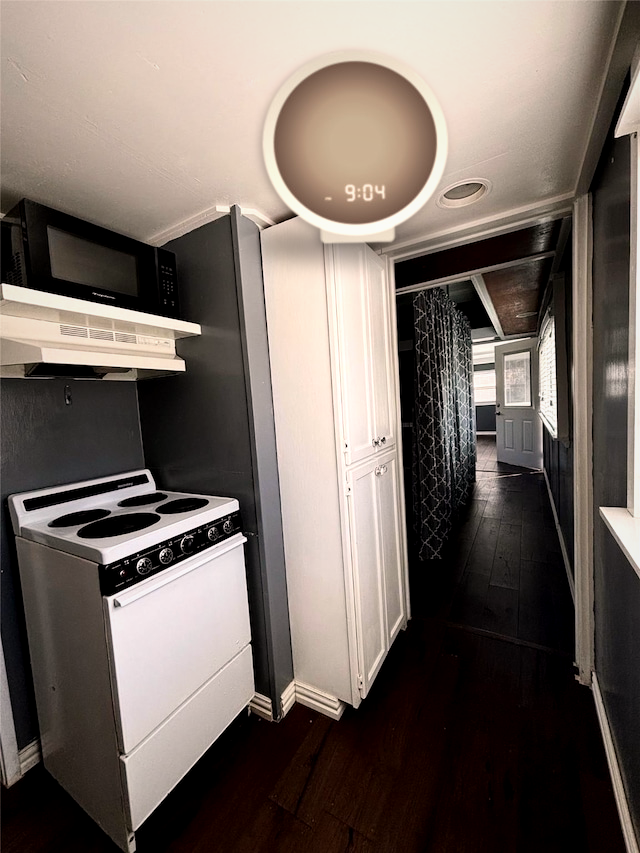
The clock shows h=9 m=4
